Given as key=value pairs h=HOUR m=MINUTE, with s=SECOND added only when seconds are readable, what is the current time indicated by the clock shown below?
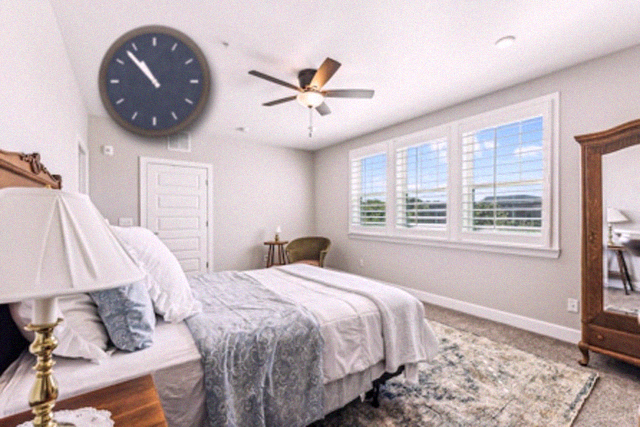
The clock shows h=10 m=53
